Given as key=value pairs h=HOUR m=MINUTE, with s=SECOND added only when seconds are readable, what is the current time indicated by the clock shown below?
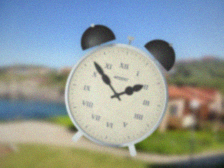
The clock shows h=1 m=52
